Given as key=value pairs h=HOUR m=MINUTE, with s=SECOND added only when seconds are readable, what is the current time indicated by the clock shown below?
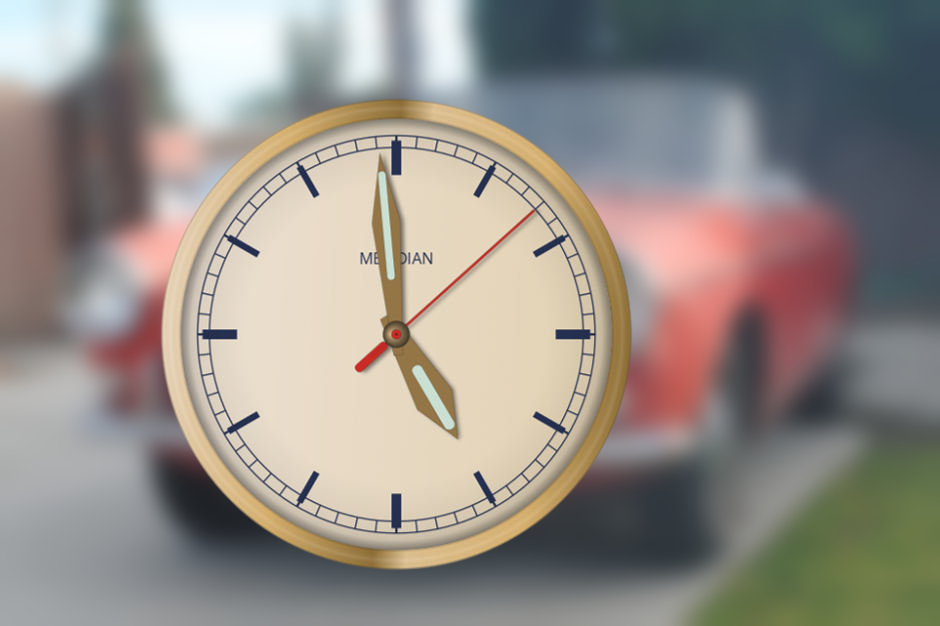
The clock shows h=4 m=59 s=8
